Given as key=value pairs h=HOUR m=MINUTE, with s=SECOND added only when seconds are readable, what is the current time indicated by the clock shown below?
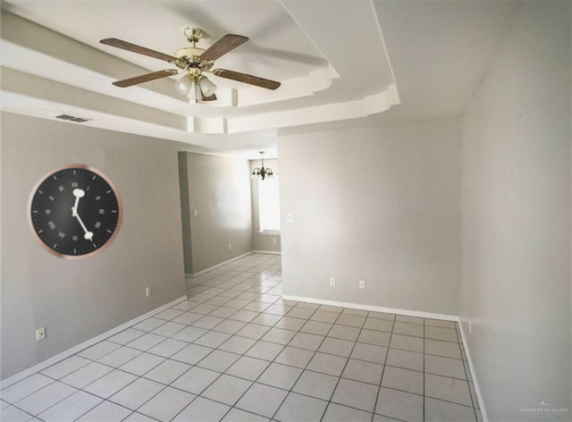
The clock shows h=12 m=25
